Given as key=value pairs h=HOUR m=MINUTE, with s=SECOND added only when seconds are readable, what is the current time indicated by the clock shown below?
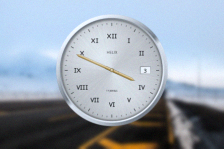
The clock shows h=3 m=49
